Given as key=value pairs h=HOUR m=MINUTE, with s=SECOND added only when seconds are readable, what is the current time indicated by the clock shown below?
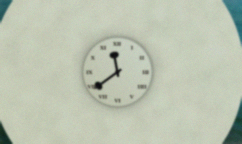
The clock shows h=11 m=39
